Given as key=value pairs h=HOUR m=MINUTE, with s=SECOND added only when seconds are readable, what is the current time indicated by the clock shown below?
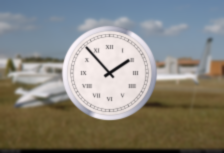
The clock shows h=1 m=53
